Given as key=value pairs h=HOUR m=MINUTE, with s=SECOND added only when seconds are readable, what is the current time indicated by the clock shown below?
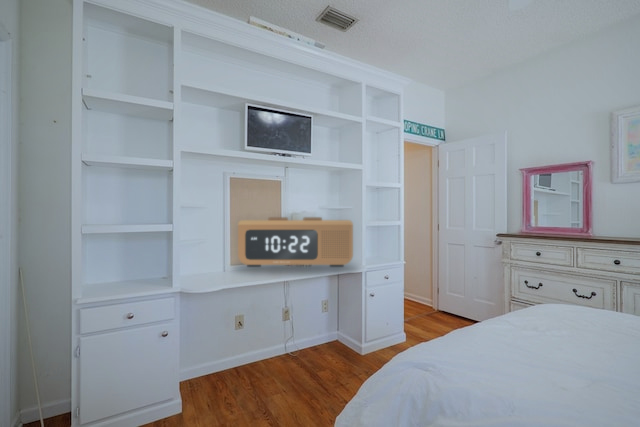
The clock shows h=10 m=22
